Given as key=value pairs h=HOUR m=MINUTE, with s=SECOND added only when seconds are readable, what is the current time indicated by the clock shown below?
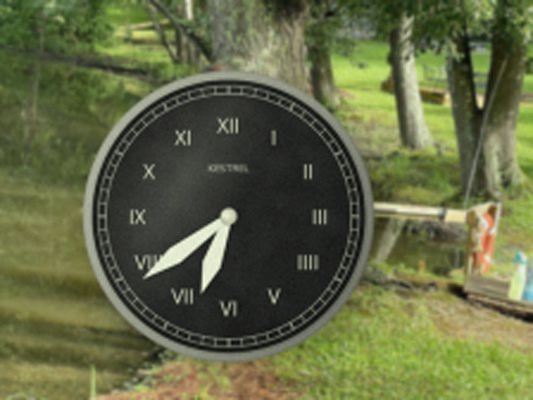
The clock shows h=6 m=39
